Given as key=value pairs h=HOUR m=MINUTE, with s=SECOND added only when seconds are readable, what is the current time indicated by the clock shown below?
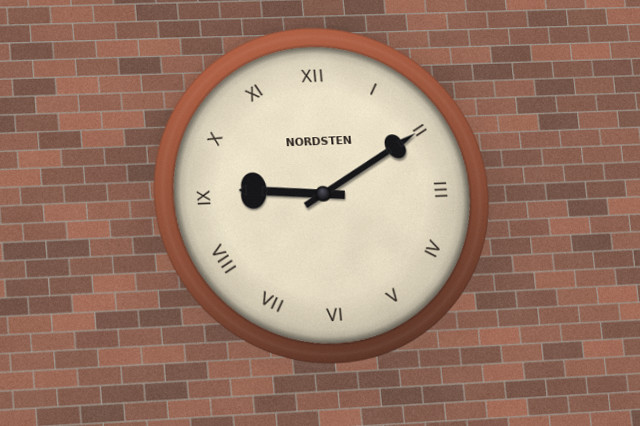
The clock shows h=9 m=10
